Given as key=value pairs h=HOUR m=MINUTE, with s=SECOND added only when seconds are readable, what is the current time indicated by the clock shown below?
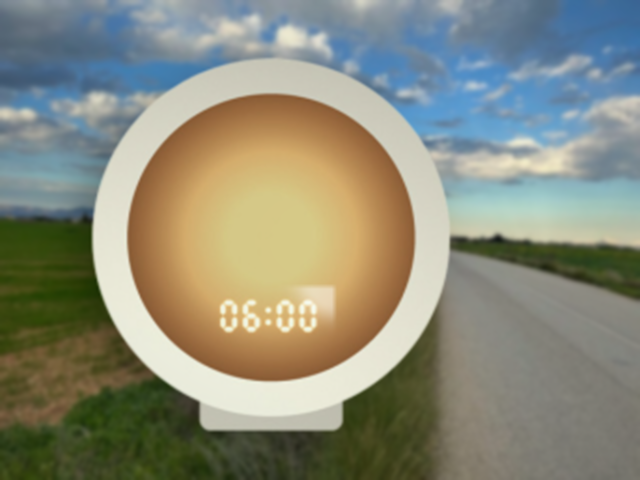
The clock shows h=6 m=0
